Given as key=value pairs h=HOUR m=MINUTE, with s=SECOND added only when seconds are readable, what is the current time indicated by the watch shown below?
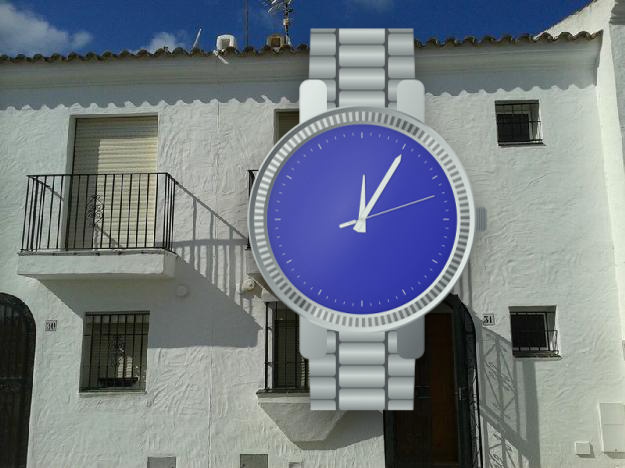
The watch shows h=12 m=5 s=12
